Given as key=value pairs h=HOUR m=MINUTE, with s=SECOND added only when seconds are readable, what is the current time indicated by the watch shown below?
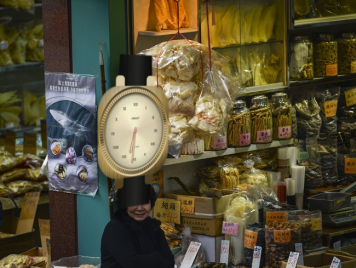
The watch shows h=6 m=31
